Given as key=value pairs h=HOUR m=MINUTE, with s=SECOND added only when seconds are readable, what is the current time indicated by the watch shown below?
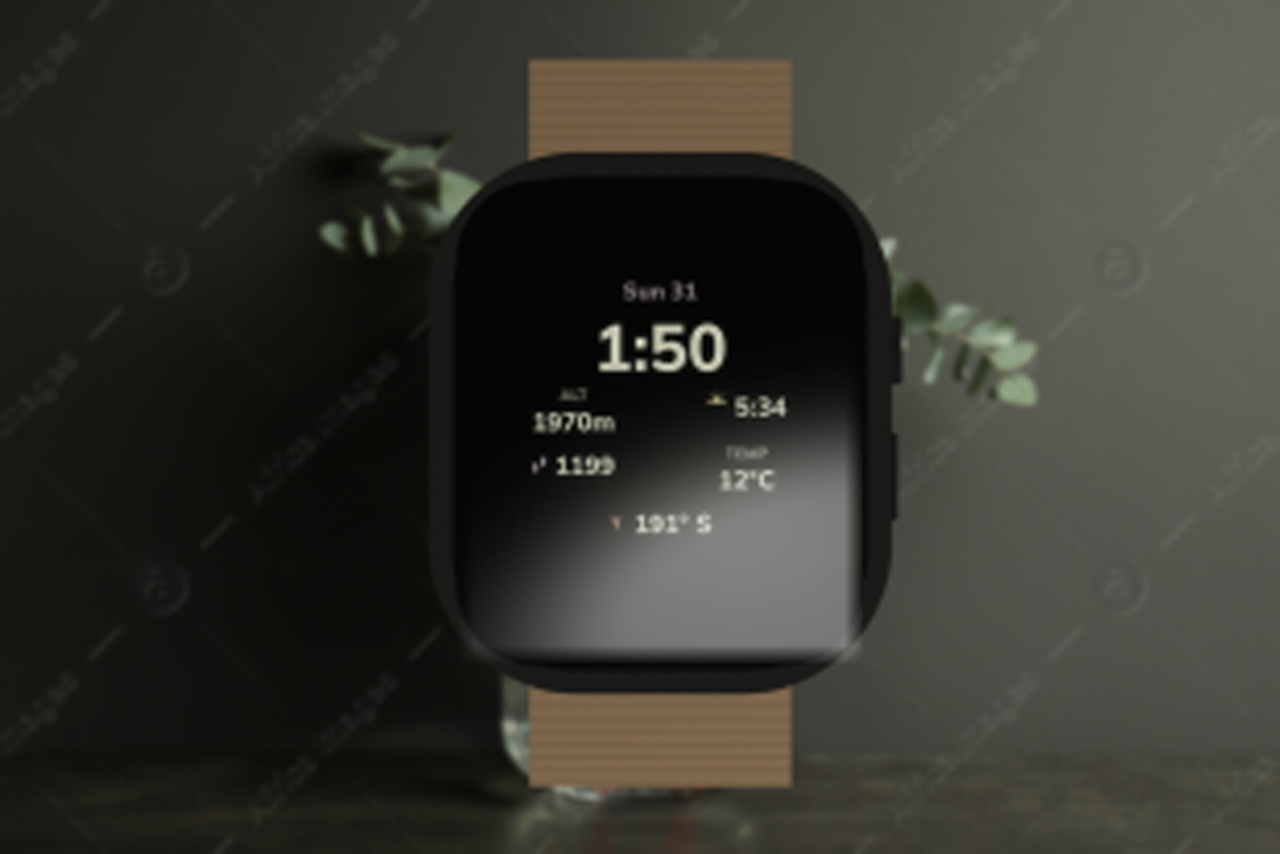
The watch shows h=1 m=50
